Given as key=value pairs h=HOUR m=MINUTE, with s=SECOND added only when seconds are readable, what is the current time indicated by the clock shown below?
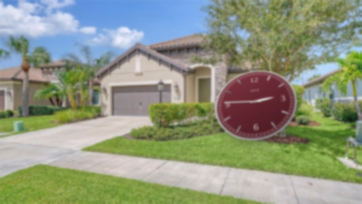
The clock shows h=2 m=46
